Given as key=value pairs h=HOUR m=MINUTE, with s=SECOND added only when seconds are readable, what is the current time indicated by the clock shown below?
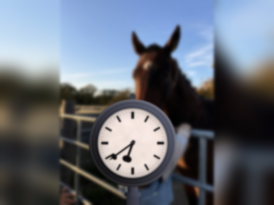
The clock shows h=6 m=39
